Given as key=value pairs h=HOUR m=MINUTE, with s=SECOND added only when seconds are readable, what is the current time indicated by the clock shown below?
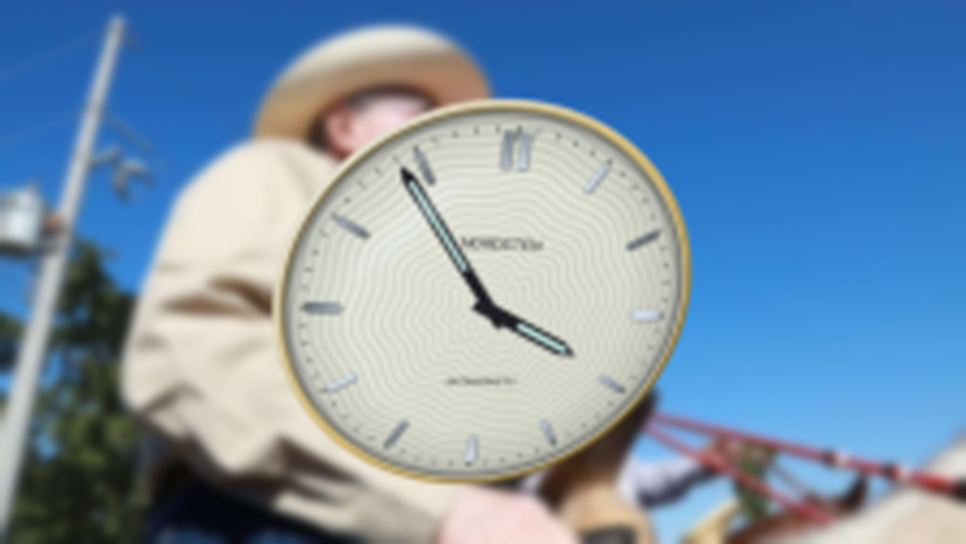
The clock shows h=3 m=54
